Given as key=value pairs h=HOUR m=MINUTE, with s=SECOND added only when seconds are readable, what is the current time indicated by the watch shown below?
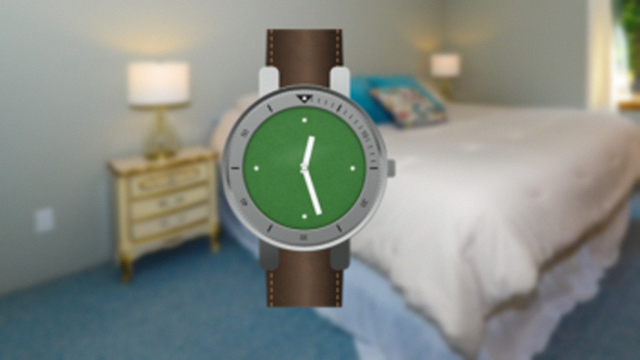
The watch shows h=12 m=27
